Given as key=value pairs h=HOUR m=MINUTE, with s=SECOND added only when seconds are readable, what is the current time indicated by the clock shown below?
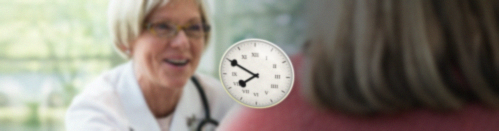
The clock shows h=7 m=50
